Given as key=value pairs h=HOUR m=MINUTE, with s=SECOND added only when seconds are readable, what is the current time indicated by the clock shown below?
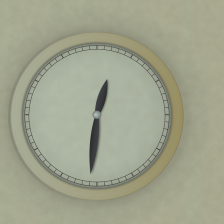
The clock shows h=12 m=31
